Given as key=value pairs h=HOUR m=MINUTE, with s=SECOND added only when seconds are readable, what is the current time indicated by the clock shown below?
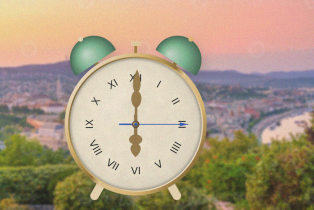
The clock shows h=6 m=0 s=15
